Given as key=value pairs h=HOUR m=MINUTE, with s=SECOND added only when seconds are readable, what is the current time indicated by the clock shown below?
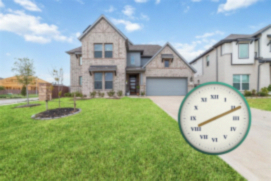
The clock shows h=8 m=11
